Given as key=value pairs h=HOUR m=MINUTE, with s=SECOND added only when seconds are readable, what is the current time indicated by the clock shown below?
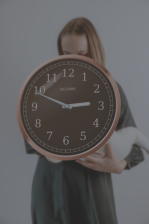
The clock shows h=2 m=49
